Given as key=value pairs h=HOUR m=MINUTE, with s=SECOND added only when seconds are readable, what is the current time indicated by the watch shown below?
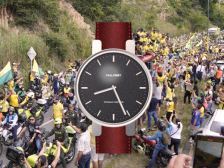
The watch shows h=8 m=26
